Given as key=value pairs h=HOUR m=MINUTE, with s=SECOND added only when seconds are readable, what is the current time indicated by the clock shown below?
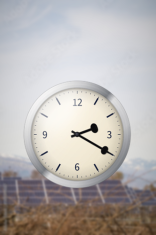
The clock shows h=2 m=20
